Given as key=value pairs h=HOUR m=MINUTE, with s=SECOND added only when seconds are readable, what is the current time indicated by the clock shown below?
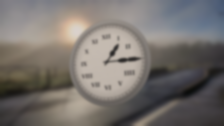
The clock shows h=1 m=15
